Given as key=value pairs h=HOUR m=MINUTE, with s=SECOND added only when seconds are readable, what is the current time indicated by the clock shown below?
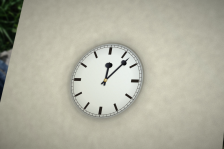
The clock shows h=12 m=7
